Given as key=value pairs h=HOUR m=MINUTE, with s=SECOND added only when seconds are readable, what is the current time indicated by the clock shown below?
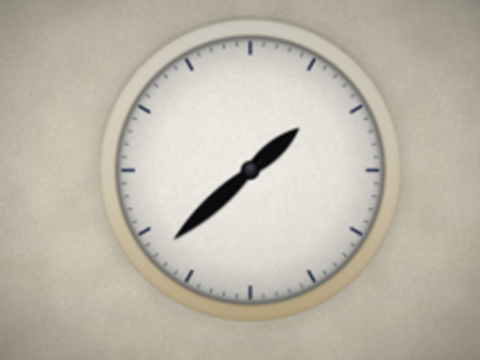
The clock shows h=1 m=38
